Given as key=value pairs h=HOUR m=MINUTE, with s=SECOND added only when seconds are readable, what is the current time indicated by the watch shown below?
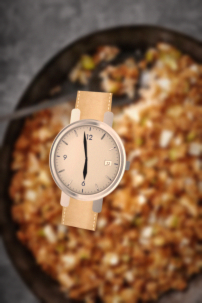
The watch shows h=5 m=58
